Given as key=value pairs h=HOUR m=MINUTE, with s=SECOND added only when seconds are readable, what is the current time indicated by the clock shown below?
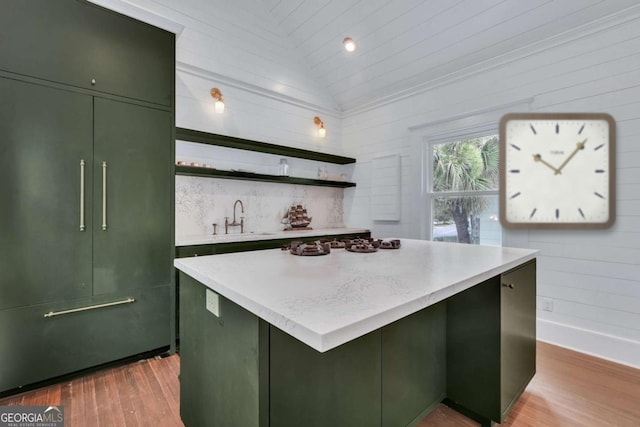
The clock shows h=10 m=7
